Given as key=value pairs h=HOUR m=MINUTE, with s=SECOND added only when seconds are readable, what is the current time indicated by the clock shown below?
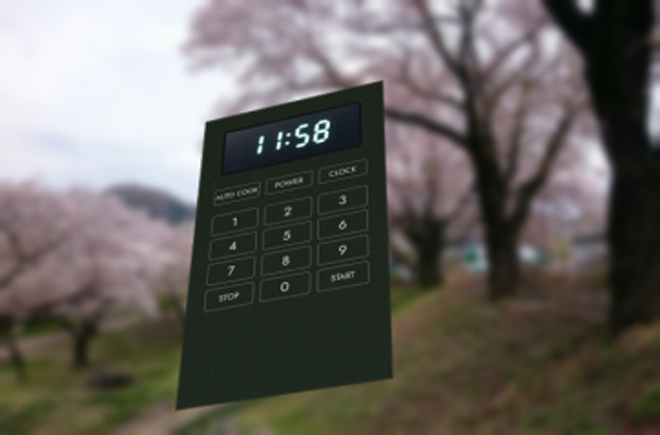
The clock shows h=11 m=58
